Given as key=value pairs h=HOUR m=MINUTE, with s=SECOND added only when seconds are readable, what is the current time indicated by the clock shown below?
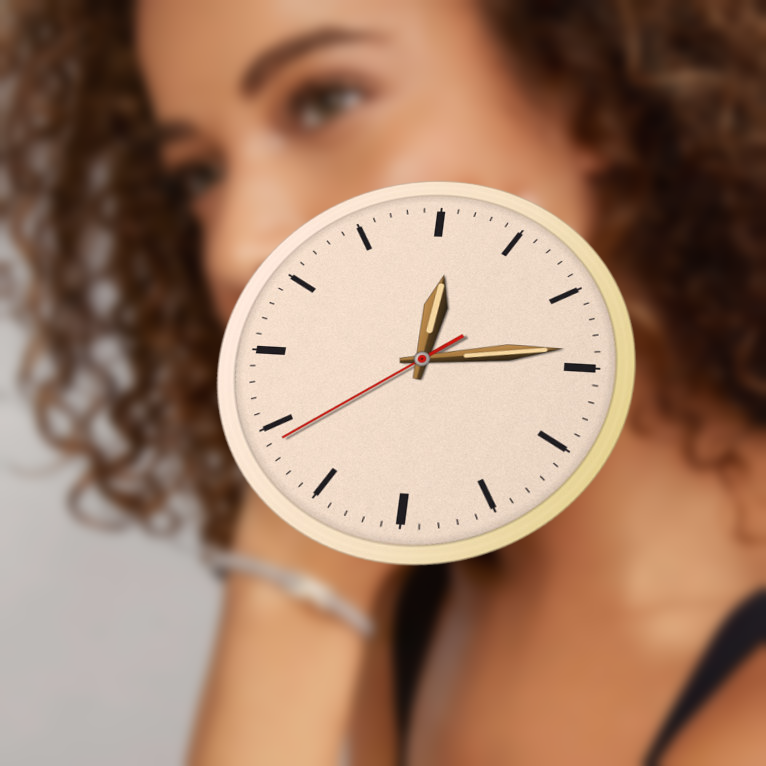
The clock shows h=12 m=13 s=39
